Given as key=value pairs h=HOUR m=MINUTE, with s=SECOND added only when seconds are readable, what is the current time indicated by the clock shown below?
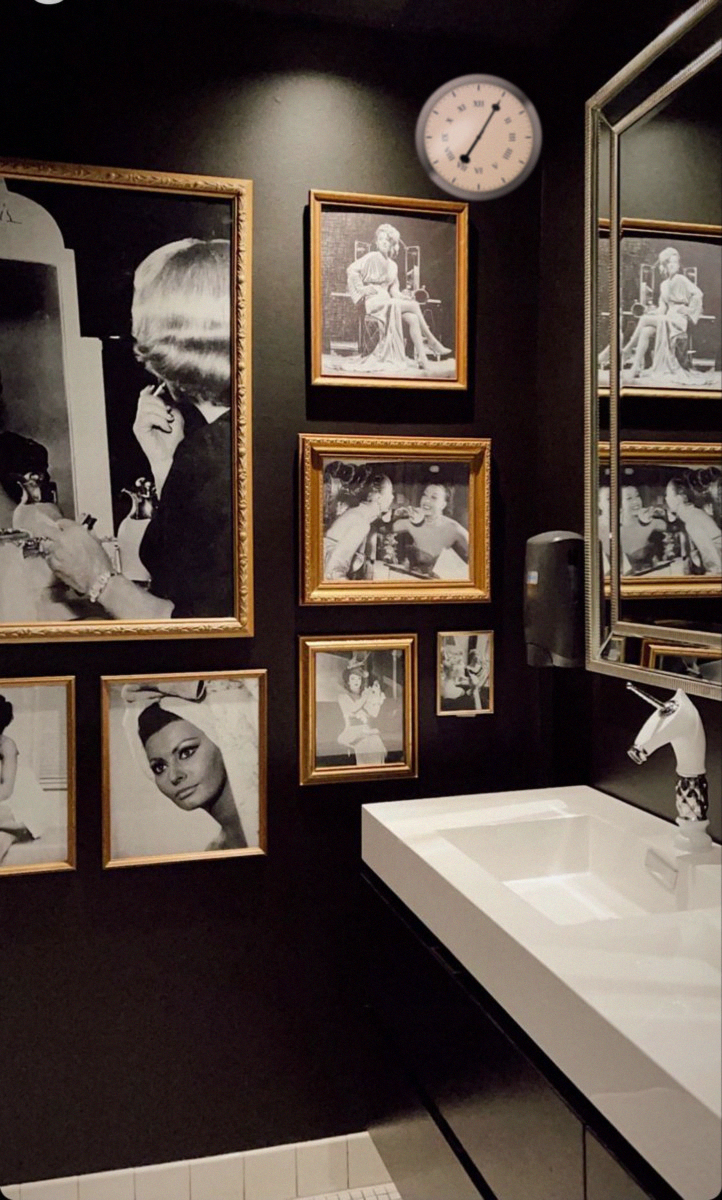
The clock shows h=7 m=5
